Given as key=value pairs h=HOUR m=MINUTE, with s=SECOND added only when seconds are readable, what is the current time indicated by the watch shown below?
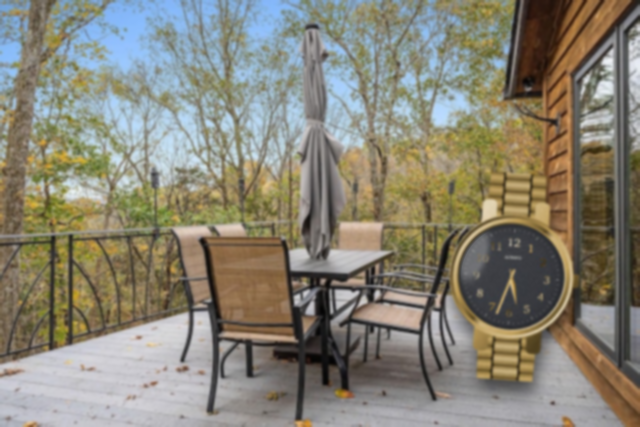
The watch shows h=5 m=33
